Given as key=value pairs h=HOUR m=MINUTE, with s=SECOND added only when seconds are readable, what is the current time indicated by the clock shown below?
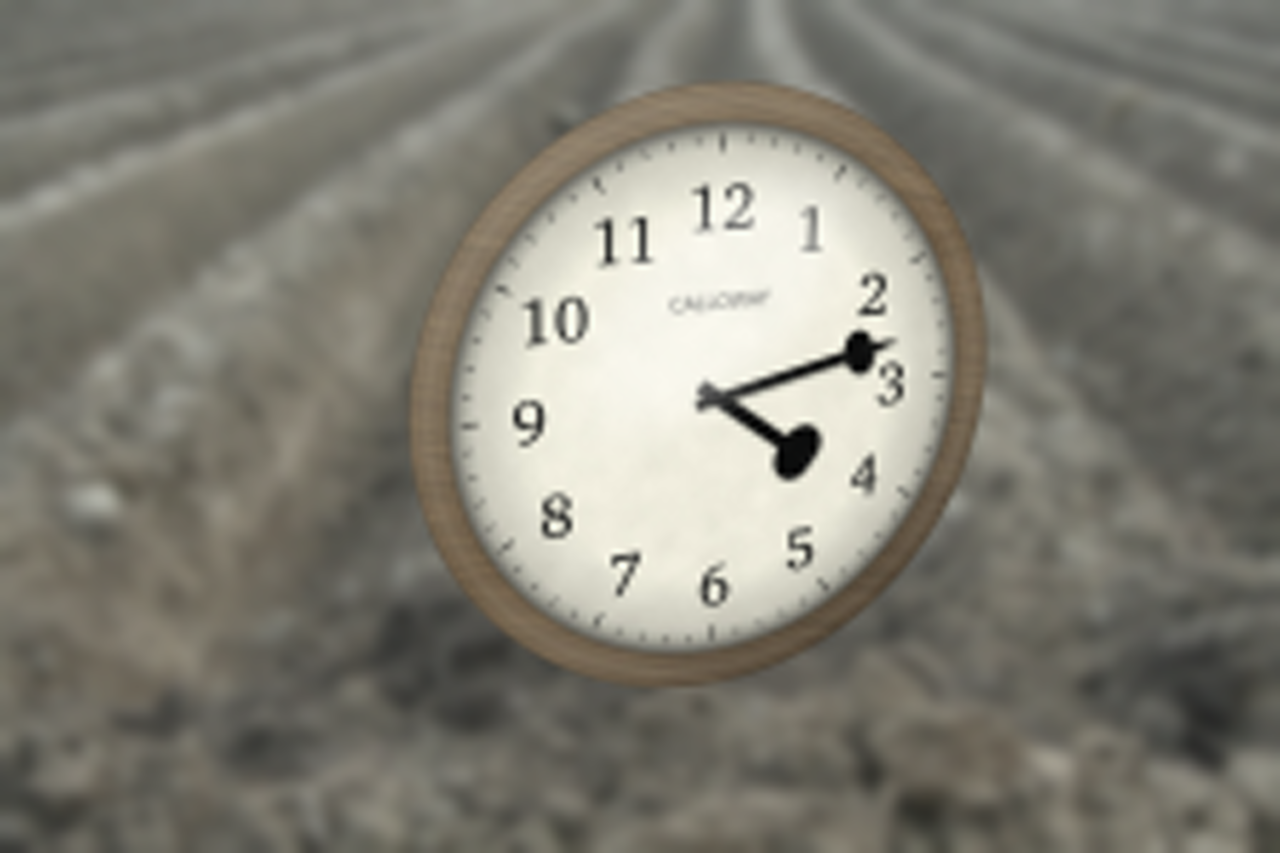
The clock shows h=4 m=13
